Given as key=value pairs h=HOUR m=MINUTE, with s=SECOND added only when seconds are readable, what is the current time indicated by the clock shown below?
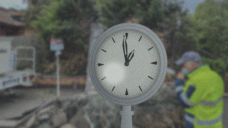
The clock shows h=12 m=59
